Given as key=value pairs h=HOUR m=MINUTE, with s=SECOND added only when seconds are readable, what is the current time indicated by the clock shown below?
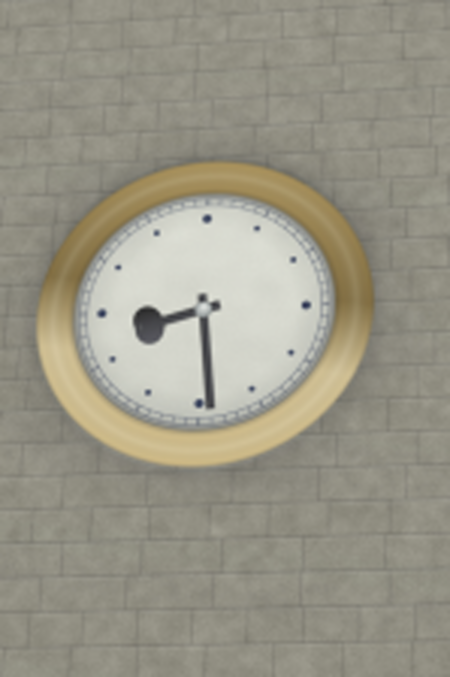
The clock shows h=8 m=29
